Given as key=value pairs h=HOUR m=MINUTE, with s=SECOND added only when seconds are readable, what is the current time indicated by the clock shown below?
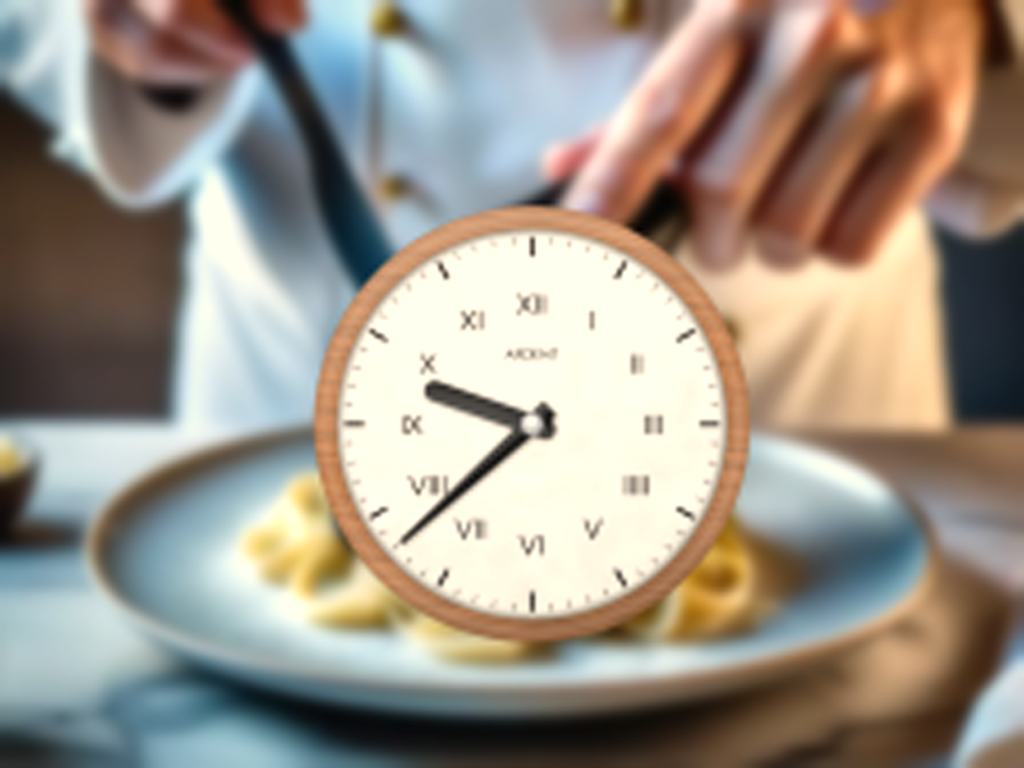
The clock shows h=9 m=38
